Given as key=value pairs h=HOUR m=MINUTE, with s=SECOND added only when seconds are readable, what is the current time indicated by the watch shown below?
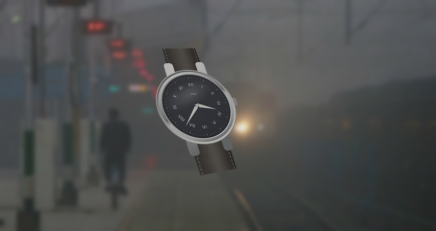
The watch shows h=3 m=37
